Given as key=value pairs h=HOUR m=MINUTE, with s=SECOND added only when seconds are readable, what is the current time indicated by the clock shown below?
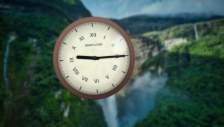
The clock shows h=9 m=15
